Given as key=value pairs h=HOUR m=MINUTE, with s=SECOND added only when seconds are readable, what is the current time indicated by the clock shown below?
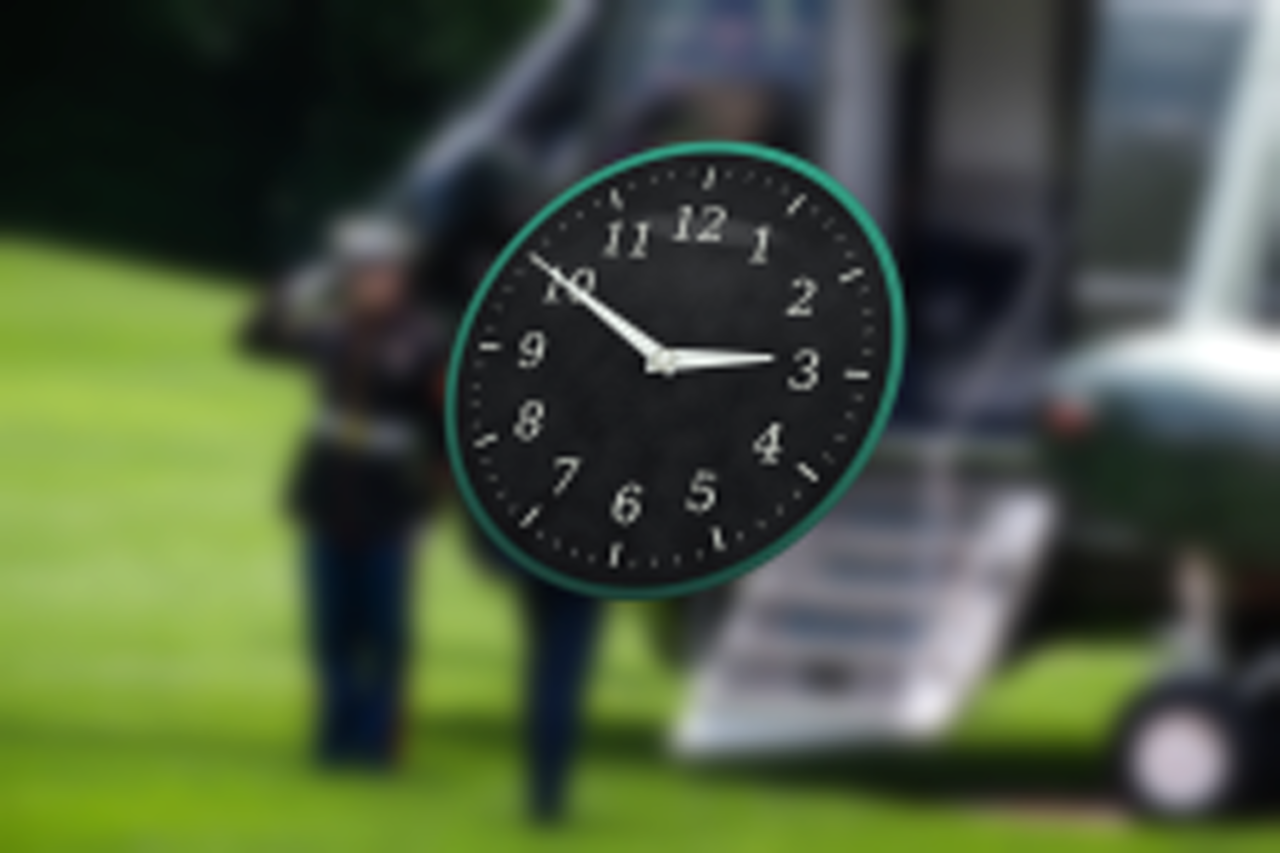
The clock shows h=2 m=50
